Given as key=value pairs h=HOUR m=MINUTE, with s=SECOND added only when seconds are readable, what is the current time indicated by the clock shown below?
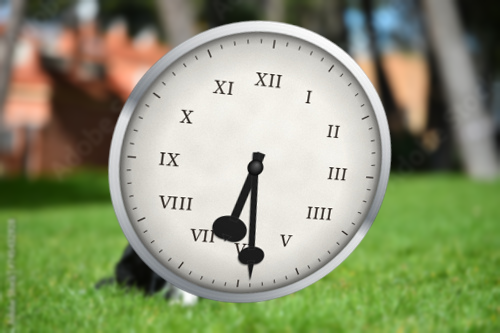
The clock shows h=6 m=29
